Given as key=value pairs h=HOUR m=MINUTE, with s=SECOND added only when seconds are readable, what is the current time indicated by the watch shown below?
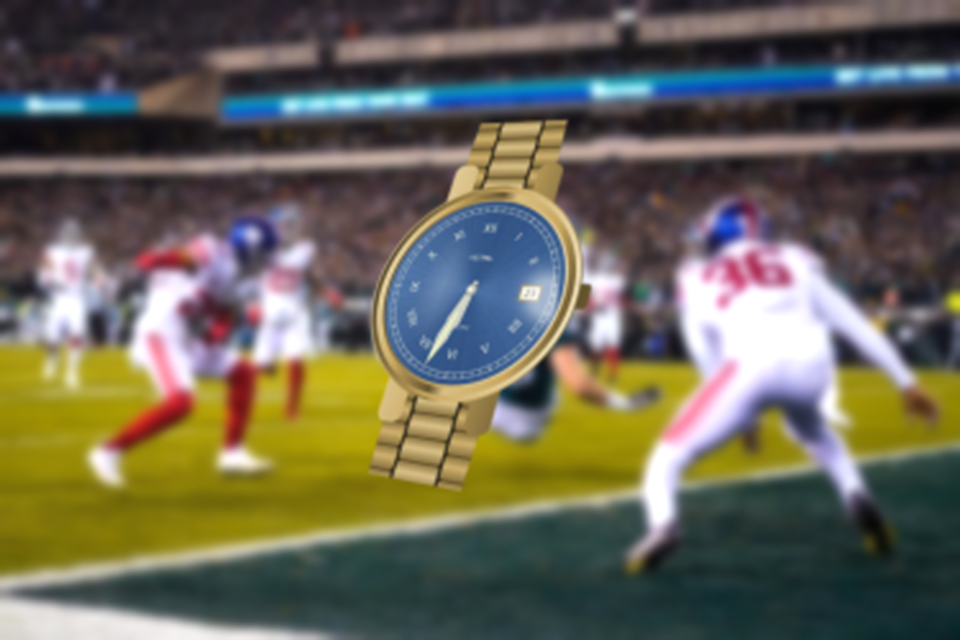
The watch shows h=6 m=33
